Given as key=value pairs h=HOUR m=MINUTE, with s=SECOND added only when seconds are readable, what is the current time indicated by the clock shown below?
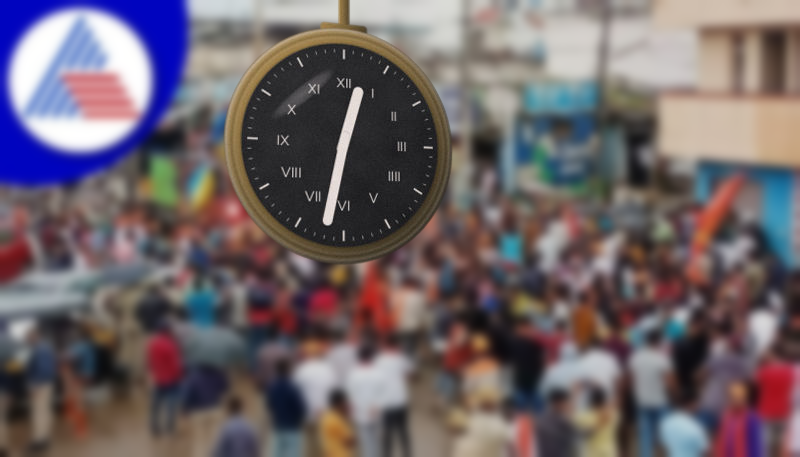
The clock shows h=12 m=32
